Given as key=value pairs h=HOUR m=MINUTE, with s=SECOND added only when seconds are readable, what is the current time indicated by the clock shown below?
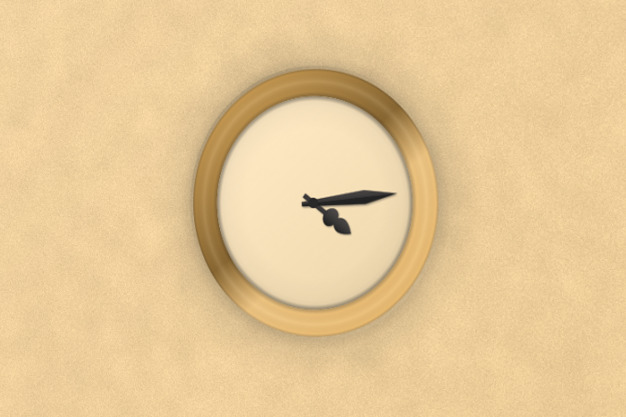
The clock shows h=4 m=14
